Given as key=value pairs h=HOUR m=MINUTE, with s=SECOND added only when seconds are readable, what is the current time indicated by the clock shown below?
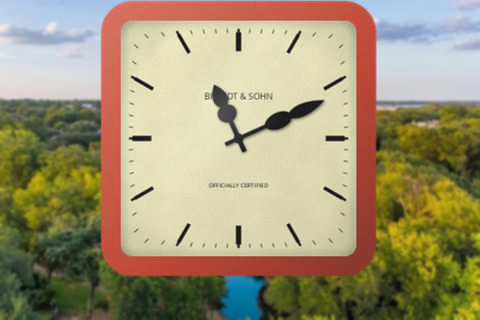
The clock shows h=11 m=11
